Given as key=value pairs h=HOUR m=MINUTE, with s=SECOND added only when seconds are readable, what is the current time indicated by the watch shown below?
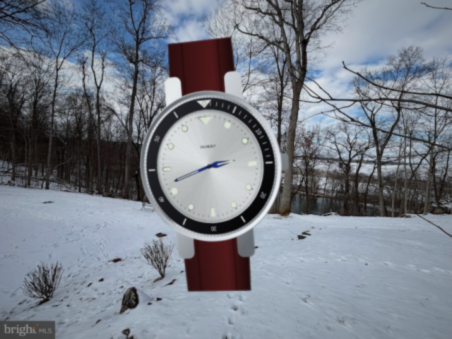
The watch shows h=2 m=42
